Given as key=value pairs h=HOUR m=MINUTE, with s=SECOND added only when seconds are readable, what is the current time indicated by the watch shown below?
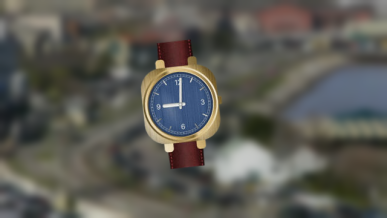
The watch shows h=9 m=1
